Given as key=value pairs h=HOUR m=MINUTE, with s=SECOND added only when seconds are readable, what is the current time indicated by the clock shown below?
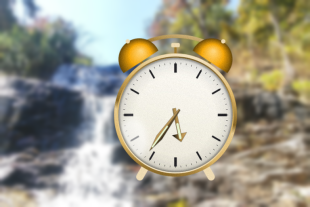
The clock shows h=5 m=36
